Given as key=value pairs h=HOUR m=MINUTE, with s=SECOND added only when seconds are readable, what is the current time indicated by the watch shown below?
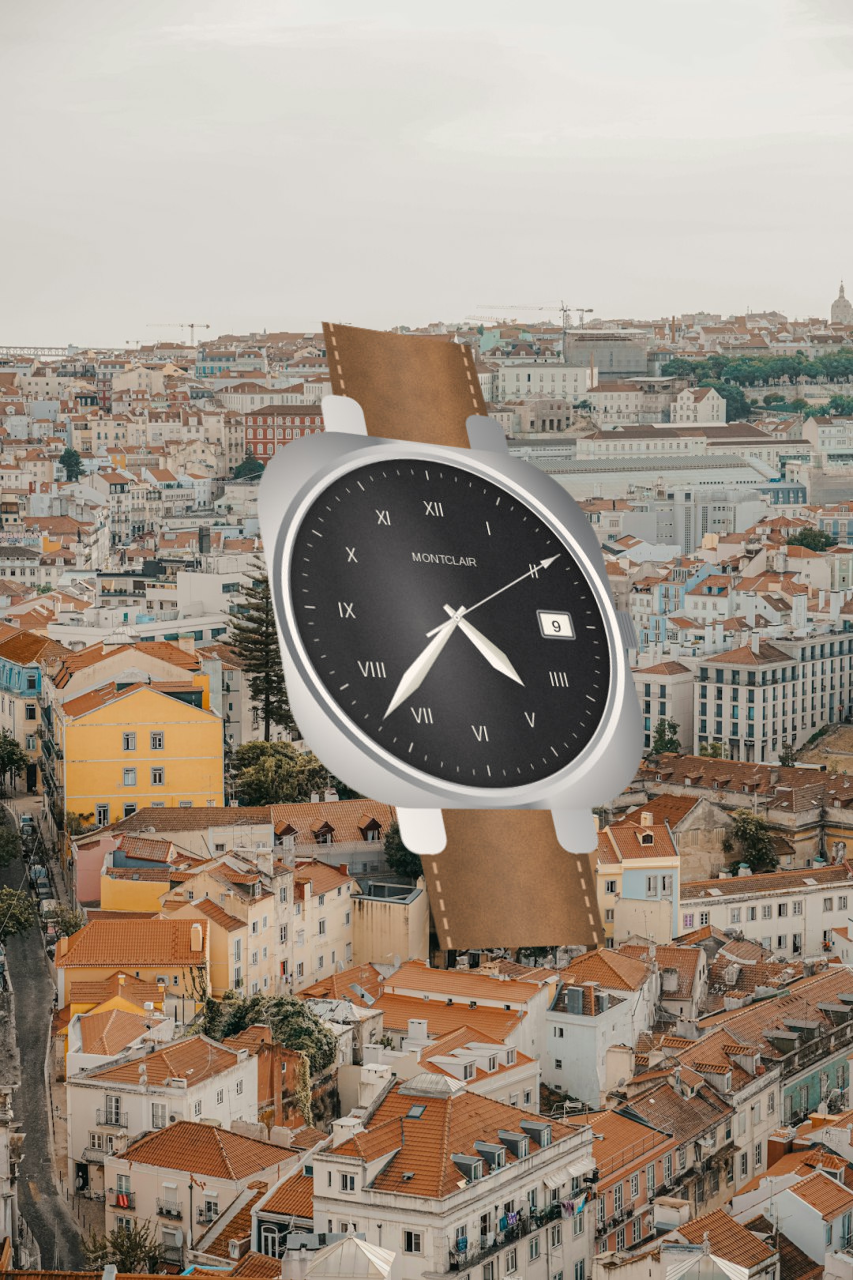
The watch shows h=4 m=37 s=10
